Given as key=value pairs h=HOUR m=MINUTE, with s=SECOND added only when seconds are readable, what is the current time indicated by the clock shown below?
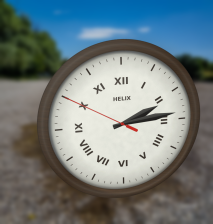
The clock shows h=2 m=13 s=50
